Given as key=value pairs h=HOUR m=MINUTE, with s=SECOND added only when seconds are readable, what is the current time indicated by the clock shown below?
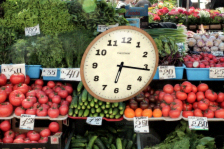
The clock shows h=6 m=16
